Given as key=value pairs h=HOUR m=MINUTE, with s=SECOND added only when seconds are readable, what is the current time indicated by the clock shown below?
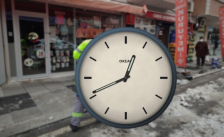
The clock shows h=12 m=41
